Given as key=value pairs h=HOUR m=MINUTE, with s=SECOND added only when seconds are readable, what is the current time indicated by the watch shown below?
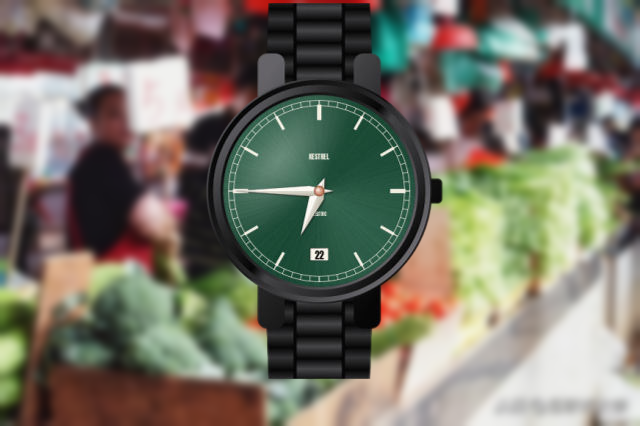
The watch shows h=6 m=45
